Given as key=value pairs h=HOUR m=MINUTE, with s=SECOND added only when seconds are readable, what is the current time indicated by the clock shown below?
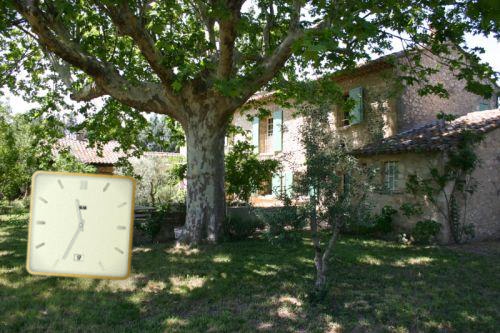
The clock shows h=11 m=34
